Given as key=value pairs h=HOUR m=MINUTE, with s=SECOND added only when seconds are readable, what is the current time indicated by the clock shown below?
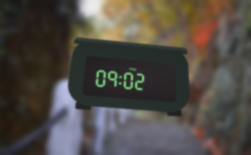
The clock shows h=9 m=2
